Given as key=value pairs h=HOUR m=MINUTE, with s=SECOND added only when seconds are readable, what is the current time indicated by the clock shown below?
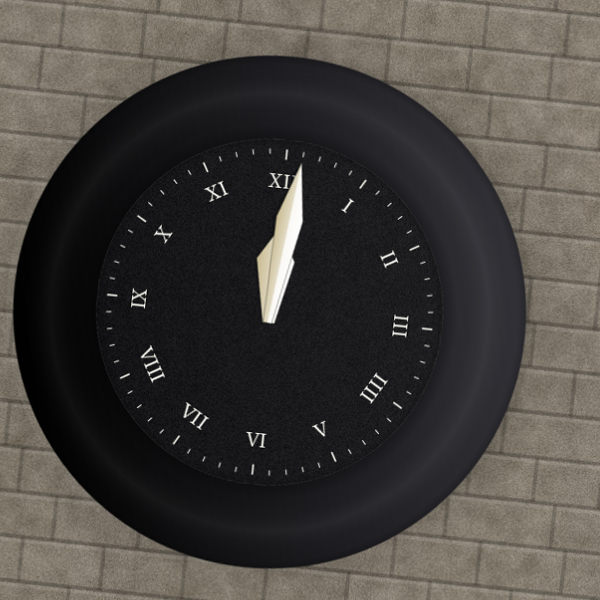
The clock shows h=12 m=1
